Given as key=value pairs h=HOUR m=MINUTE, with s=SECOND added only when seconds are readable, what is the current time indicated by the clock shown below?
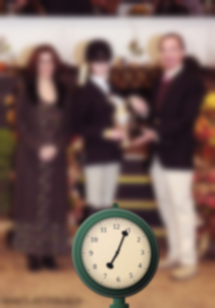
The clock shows h=7 m=4
